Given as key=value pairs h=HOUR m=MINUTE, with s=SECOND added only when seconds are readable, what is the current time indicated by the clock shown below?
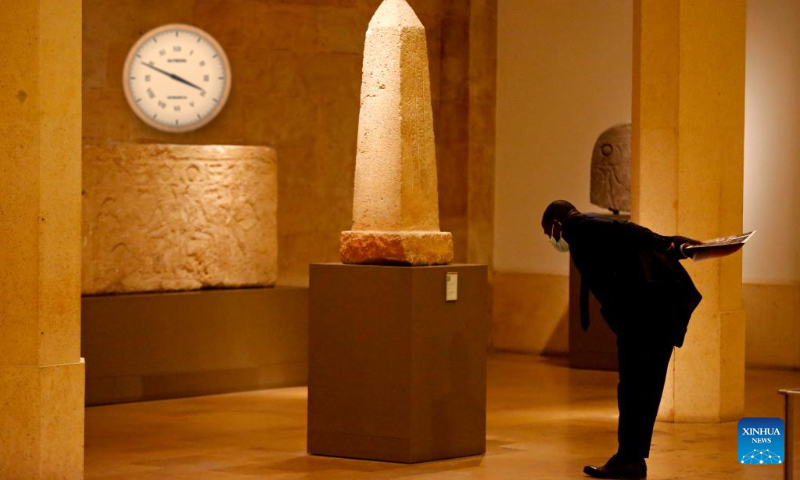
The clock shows h=3 m=49
